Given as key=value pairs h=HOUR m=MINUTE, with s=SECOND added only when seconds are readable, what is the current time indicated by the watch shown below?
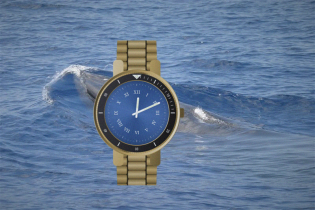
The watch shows h=12 m=11
